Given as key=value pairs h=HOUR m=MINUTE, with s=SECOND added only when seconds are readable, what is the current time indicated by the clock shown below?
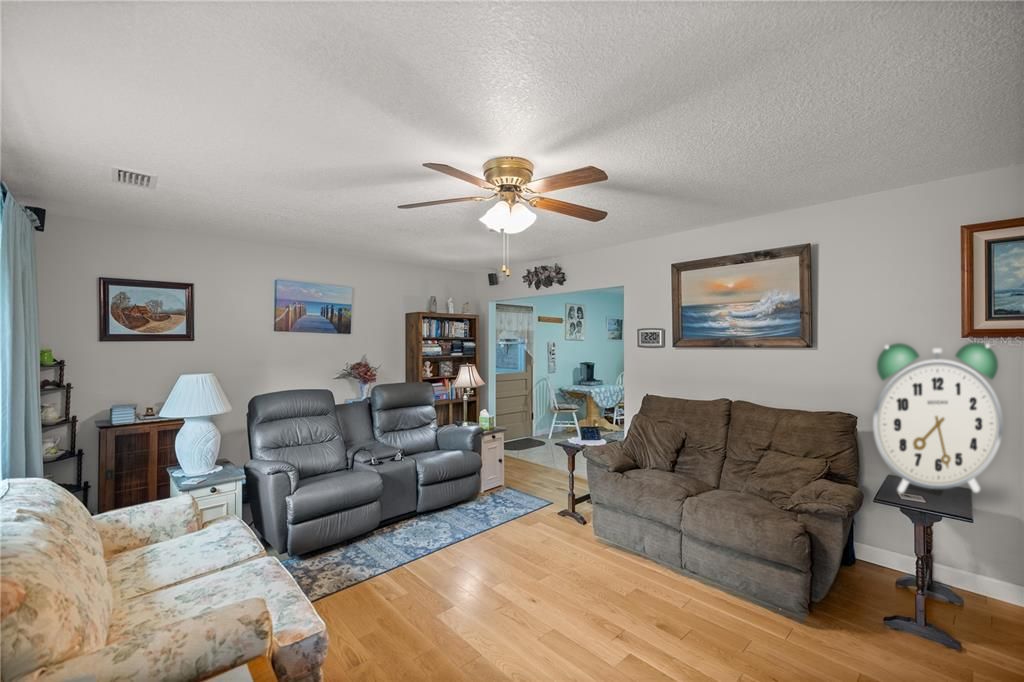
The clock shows h=7 m=28
